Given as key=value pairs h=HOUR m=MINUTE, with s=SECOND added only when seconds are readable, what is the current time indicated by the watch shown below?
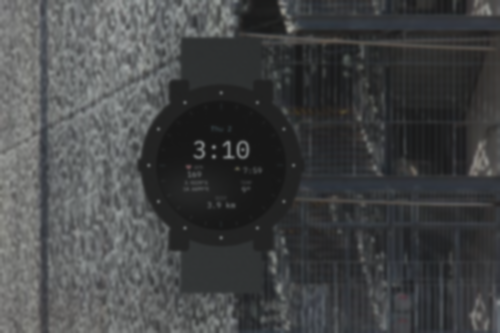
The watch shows h=3 m=10
